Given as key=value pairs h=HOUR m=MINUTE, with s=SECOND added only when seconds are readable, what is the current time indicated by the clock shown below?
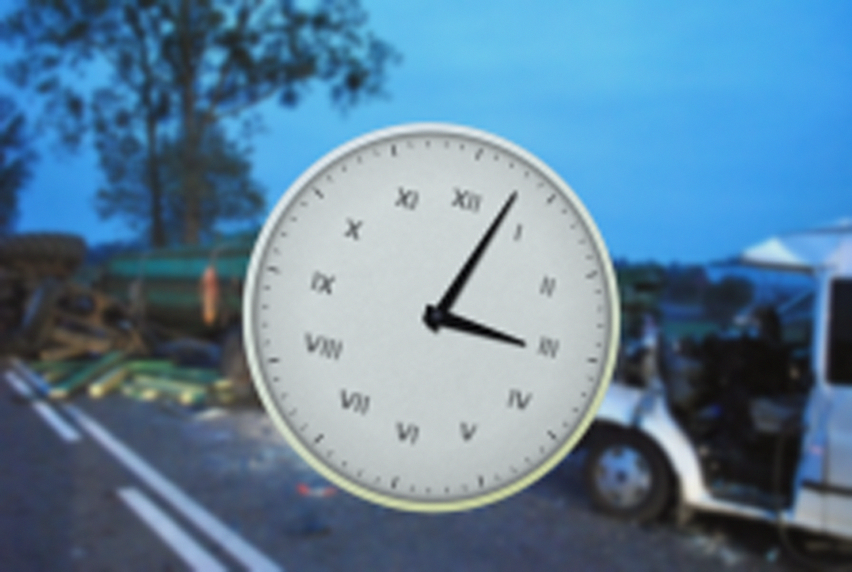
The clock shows h=3 m=3
